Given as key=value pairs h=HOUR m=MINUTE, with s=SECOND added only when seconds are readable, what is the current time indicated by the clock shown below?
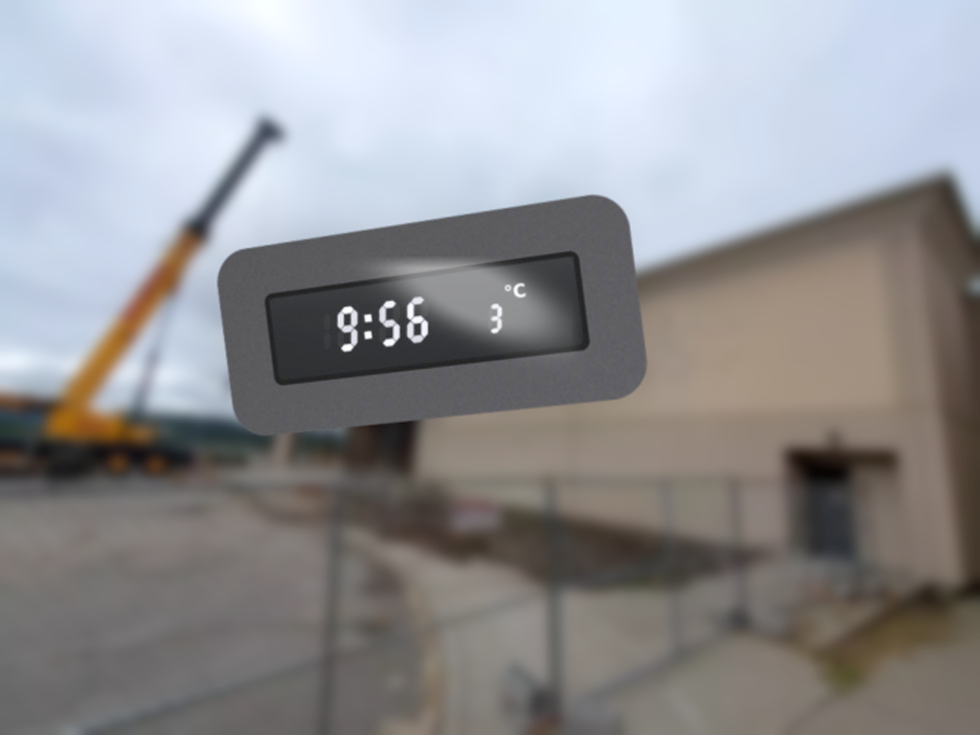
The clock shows h=9 m=56
